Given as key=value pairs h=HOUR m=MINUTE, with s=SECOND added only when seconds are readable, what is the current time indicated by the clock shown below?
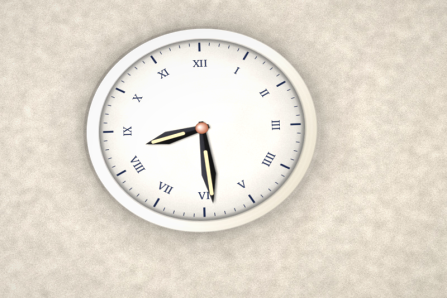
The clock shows h=8 m=29
